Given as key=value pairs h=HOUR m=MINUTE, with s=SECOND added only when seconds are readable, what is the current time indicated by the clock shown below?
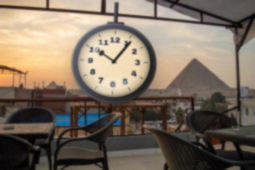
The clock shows h=10 m=6
